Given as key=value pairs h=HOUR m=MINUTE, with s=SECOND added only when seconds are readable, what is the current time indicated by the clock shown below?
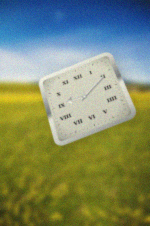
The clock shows h=9 m=10
